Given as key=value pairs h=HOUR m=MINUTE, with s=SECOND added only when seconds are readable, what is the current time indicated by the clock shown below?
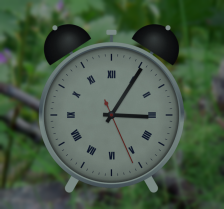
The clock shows h=3 m=5 s=26
